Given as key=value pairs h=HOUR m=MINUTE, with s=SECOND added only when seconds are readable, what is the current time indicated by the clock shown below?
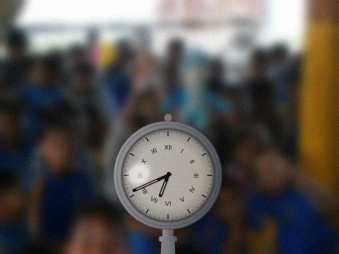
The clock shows h=6 m=41
